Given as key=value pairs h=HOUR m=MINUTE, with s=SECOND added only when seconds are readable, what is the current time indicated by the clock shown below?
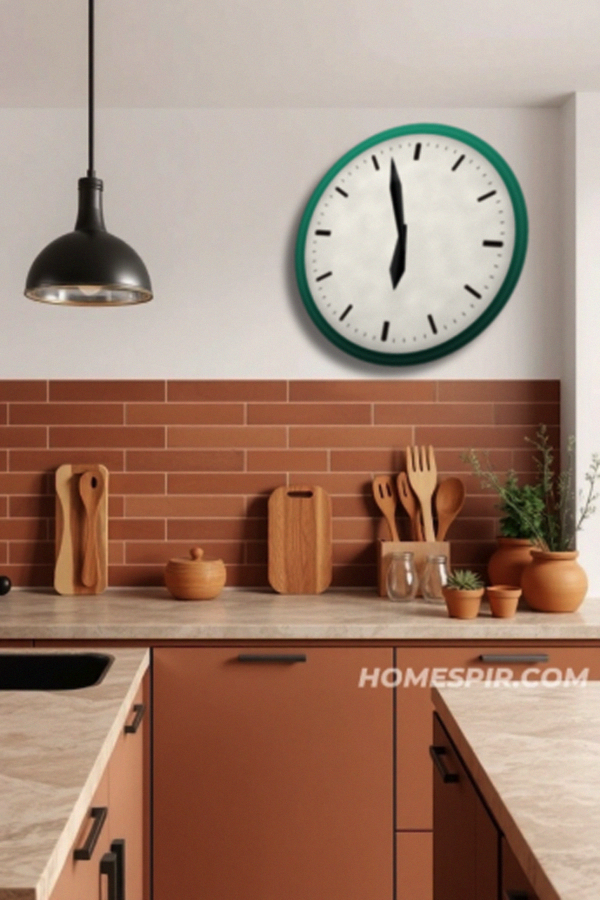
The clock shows h=5 m=57
